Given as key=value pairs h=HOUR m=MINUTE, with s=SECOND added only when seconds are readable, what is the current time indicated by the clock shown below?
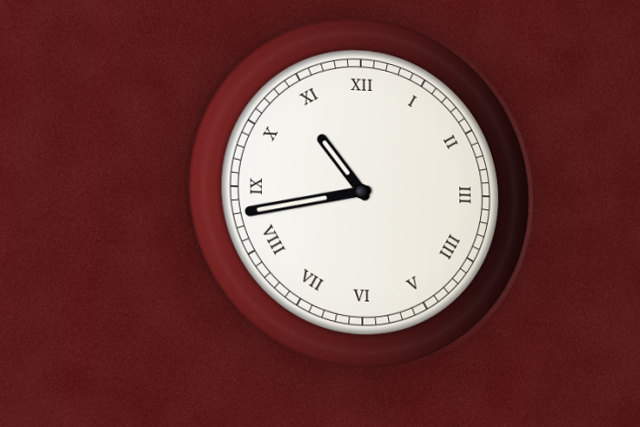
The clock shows h=10 m=43
